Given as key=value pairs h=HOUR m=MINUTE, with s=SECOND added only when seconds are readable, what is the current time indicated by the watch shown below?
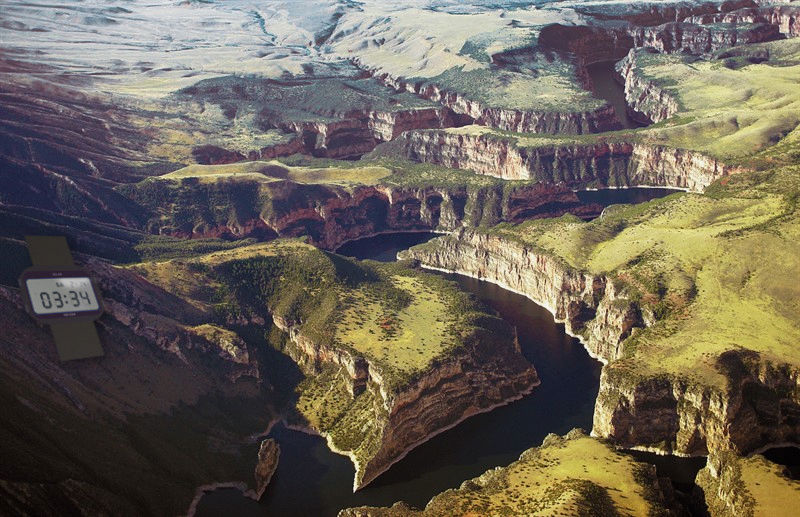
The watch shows h=3 m=34
